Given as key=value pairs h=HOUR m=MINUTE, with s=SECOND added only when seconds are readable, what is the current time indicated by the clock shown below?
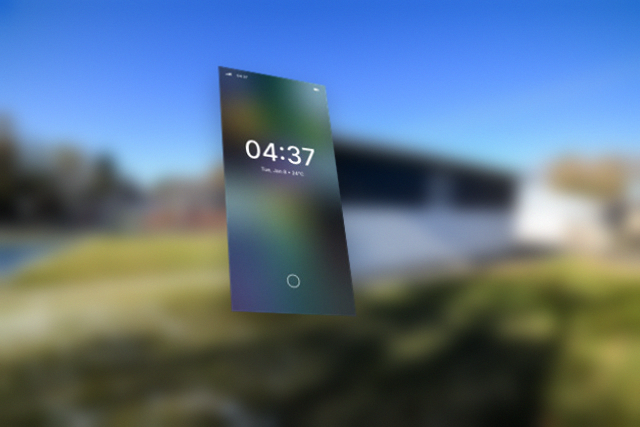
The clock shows h=4 m=37
